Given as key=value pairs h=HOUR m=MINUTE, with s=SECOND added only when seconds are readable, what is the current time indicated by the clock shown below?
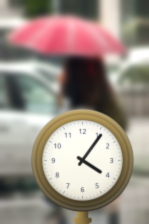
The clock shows h=4 m=6
